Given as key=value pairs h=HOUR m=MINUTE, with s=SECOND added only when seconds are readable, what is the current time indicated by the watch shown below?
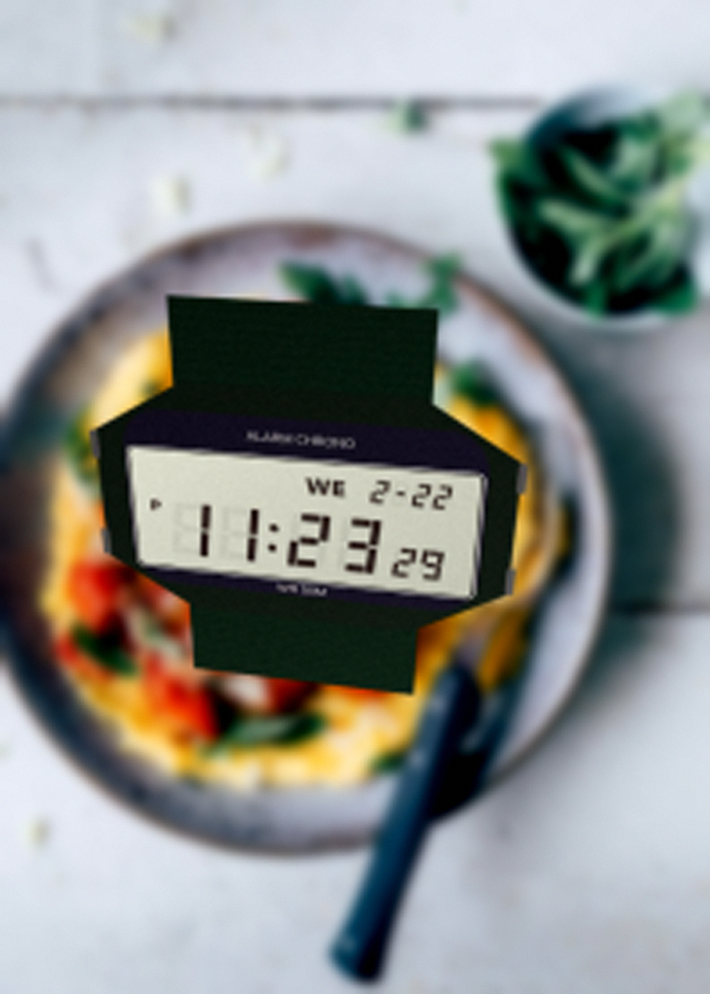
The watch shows h=11 m=23 s=29
